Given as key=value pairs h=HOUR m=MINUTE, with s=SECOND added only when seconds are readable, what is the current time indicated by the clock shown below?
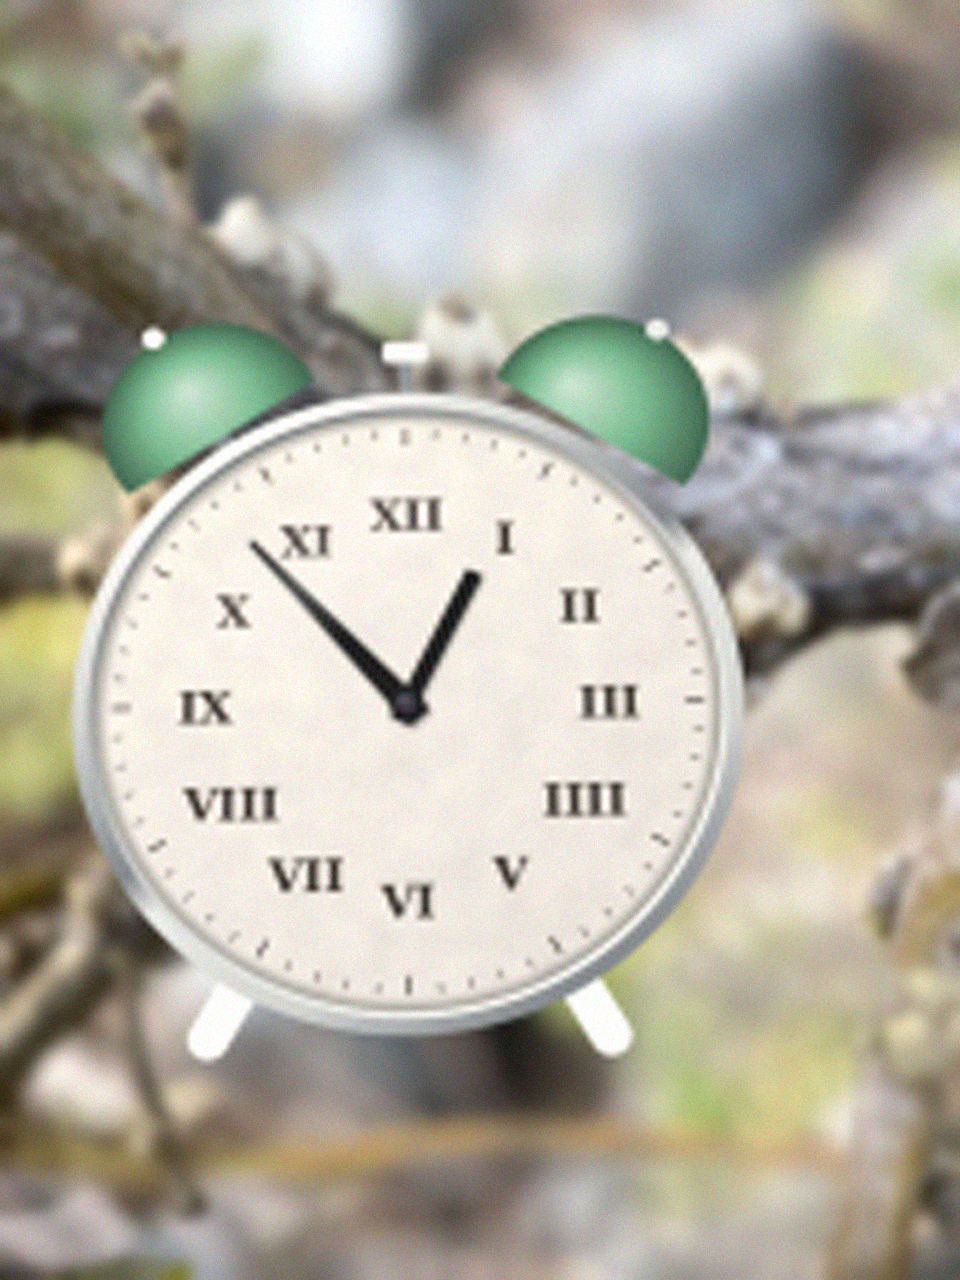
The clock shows h=12 m=53
